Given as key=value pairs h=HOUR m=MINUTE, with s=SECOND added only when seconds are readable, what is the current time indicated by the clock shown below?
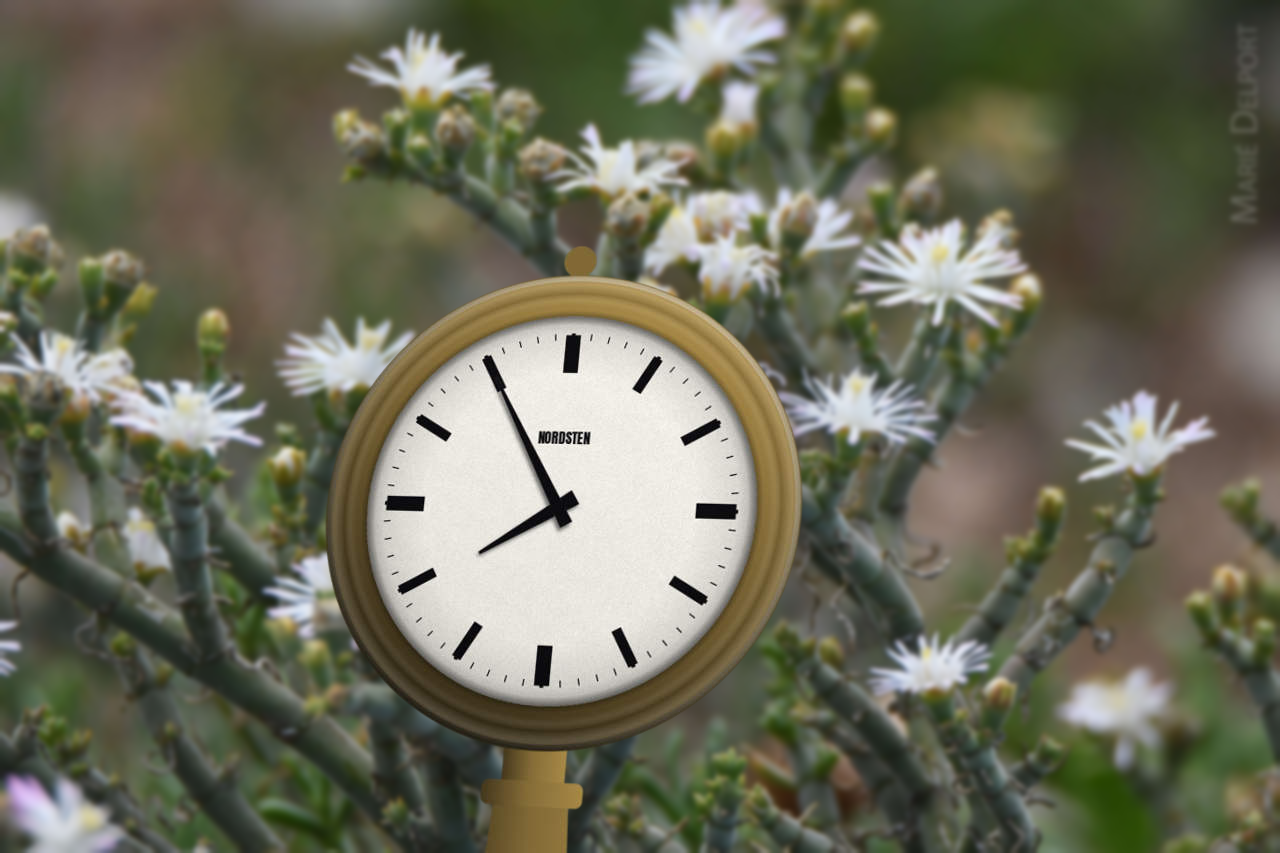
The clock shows h=7 m=55
